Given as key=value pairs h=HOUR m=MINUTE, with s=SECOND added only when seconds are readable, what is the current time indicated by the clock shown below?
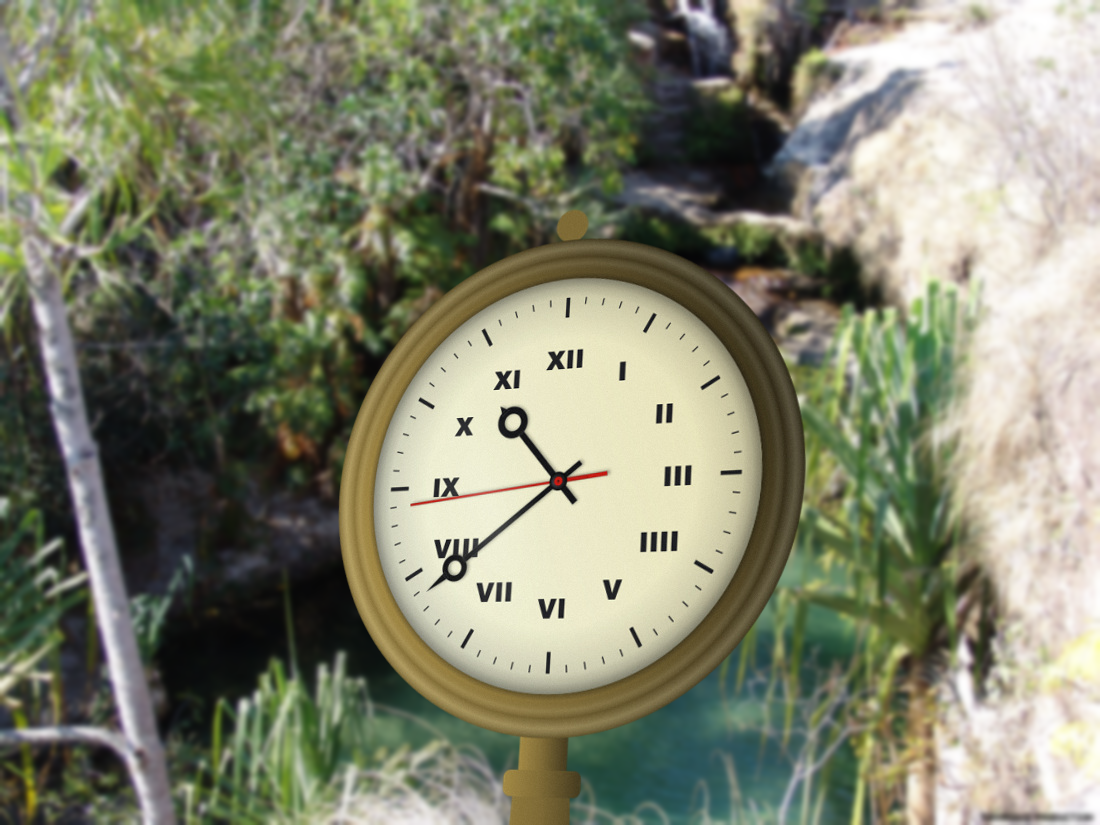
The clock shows h=10 m=38 s=44
